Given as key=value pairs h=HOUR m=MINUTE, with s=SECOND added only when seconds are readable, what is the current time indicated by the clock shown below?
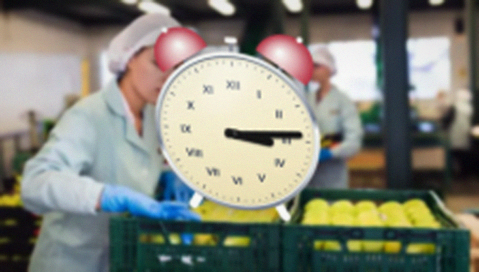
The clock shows h=3 m=14
